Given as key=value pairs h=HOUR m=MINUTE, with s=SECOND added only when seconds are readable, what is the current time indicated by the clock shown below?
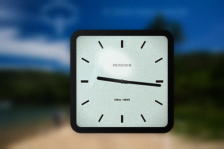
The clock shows h=9 m=16
